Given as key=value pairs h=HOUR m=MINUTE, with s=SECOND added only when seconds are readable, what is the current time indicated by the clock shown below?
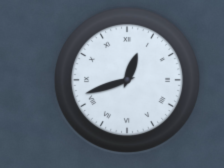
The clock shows h=12 m=42
